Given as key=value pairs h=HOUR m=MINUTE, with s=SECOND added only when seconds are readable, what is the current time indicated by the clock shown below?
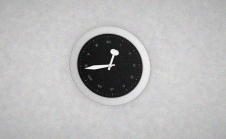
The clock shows h=12 m=44
